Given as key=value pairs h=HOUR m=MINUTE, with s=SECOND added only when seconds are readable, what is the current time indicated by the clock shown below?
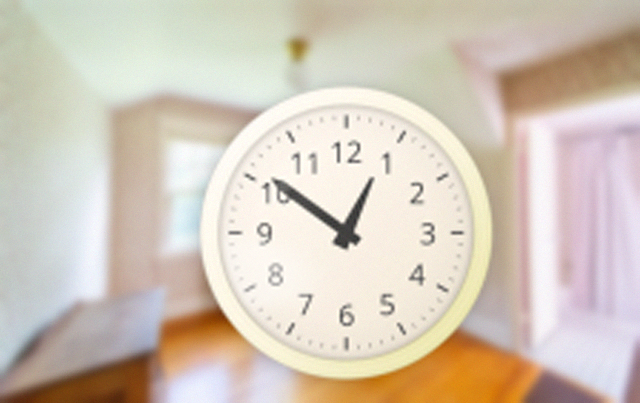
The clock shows h=12 m=51
